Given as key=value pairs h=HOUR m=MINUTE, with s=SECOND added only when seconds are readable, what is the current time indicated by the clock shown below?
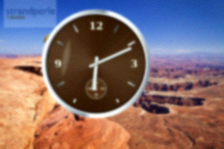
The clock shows h=6 m=11
